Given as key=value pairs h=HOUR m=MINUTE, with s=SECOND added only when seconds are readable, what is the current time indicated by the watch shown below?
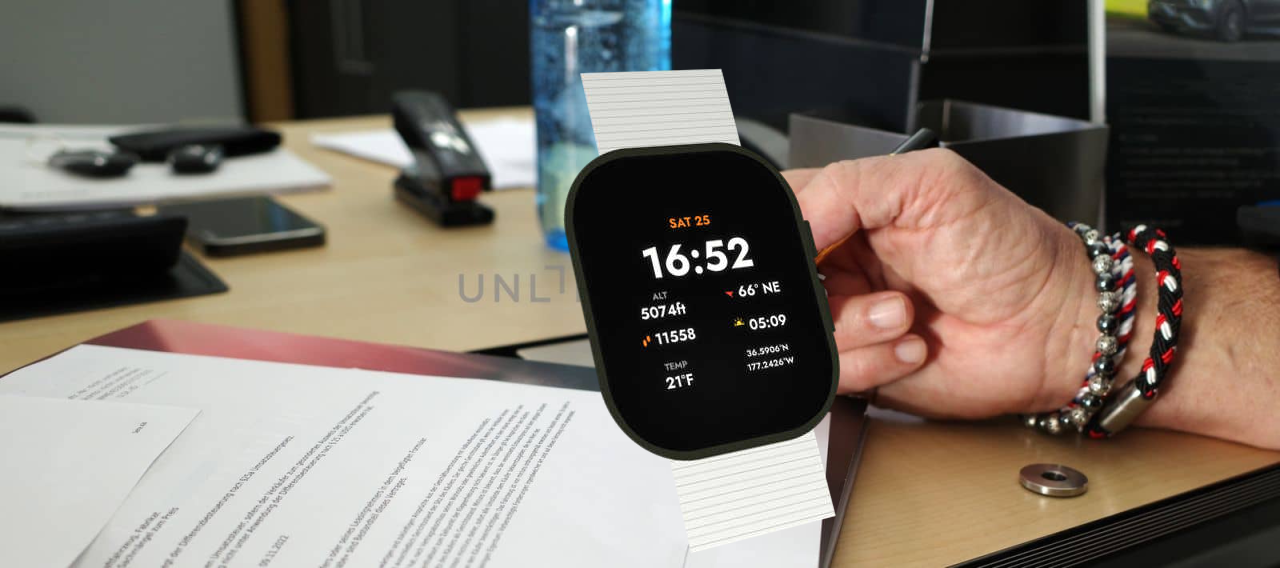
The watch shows h=16 m=52
